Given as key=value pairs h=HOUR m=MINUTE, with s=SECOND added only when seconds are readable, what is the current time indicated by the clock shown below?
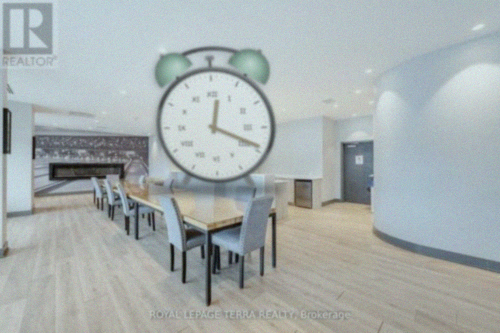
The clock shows h=12 m=19
